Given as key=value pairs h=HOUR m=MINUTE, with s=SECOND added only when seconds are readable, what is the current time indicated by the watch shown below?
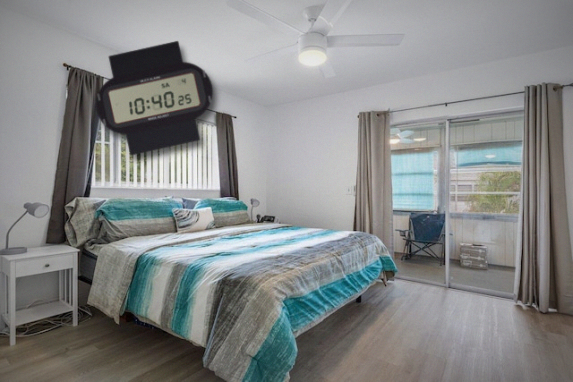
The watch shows h=10 m=40 s=25
